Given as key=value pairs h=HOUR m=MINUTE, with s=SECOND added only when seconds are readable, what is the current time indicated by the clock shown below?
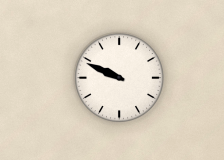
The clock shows h=9 m=49
